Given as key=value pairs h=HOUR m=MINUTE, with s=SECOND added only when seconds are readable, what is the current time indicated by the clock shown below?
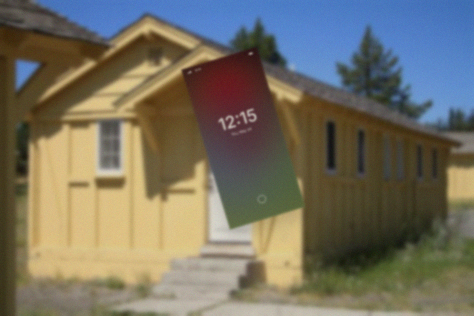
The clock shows h=12 m=15
